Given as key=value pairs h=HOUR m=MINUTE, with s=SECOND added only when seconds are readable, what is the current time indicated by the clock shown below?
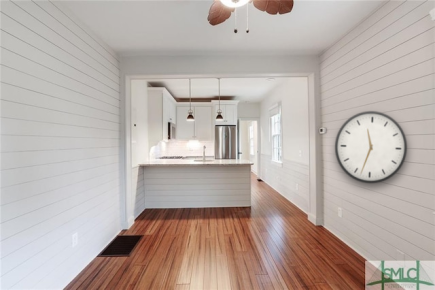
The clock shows h=11 m=33
